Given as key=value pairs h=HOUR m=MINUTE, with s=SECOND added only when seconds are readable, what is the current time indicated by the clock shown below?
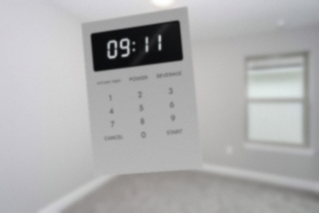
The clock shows h=9 m=11
